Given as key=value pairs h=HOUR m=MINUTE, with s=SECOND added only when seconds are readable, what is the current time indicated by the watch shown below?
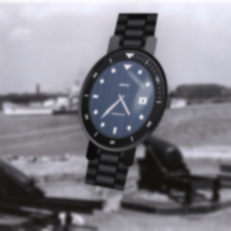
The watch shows h=4 m=37
